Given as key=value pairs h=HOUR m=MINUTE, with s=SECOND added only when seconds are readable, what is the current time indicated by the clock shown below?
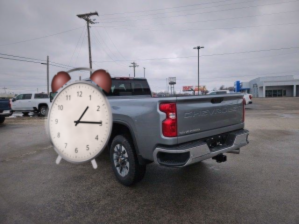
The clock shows h=1 m=15
